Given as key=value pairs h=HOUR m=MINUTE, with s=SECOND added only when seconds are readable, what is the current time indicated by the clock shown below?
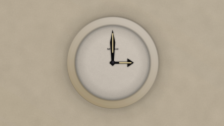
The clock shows h=3 m=0
